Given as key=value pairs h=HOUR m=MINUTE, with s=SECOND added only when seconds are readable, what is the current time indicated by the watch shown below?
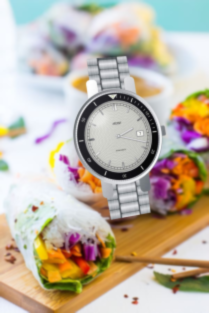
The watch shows h=2 m=18
